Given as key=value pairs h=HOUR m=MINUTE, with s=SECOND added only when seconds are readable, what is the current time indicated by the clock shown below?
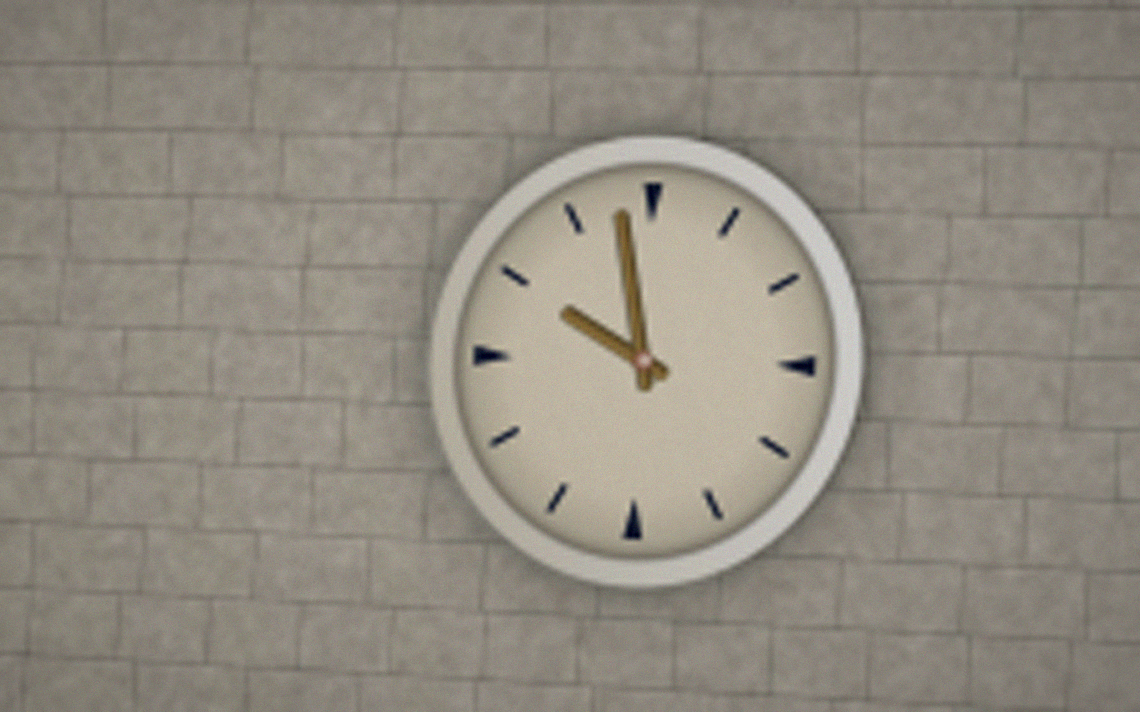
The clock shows h=9 m=58
